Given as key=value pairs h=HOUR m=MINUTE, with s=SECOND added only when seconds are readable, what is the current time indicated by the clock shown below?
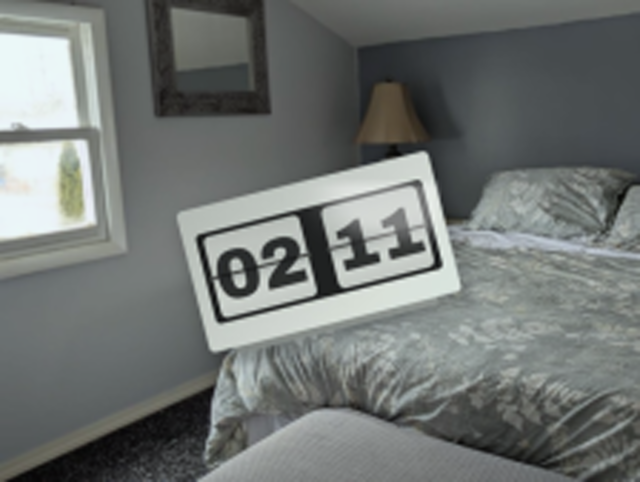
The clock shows h=2 m=11
